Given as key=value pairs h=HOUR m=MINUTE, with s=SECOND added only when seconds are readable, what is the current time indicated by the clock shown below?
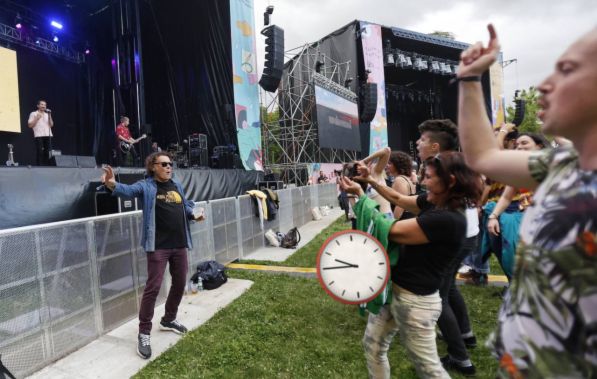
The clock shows h=9 m=45
